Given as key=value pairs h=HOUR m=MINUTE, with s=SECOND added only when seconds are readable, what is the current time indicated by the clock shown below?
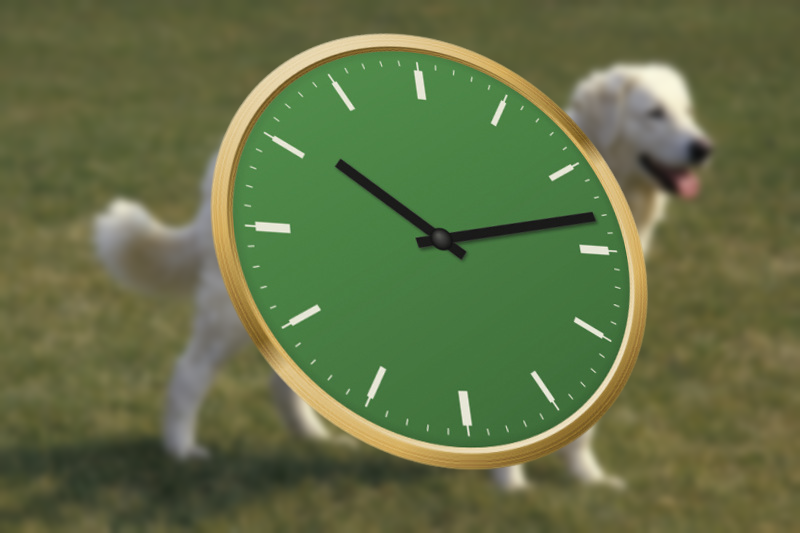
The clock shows h=10 m=13
